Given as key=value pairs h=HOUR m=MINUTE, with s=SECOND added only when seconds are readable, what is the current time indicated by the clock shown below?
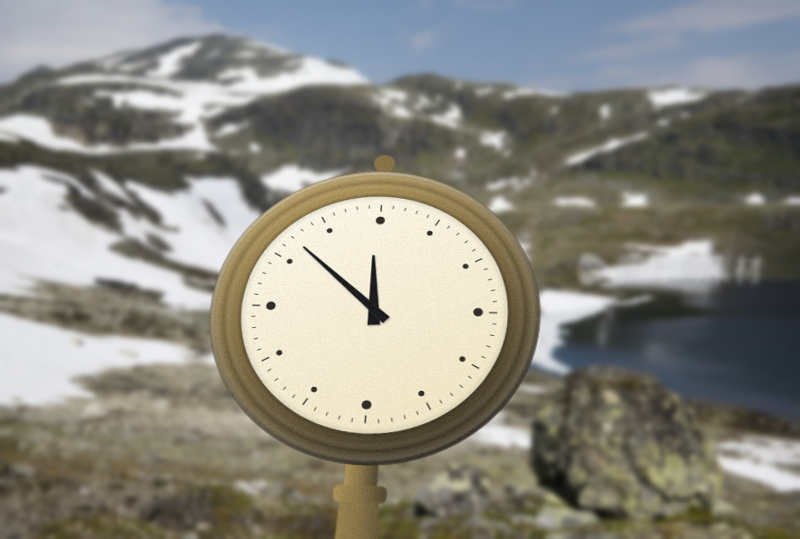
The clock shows h=11 m=52
